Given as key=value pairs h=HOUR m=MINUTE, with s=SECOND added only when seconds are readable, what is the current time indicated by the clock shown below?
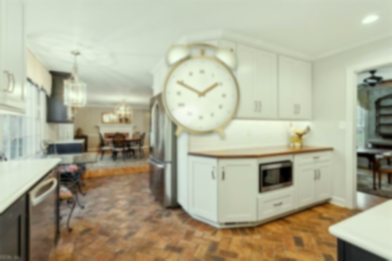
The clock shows h=1 m=49
